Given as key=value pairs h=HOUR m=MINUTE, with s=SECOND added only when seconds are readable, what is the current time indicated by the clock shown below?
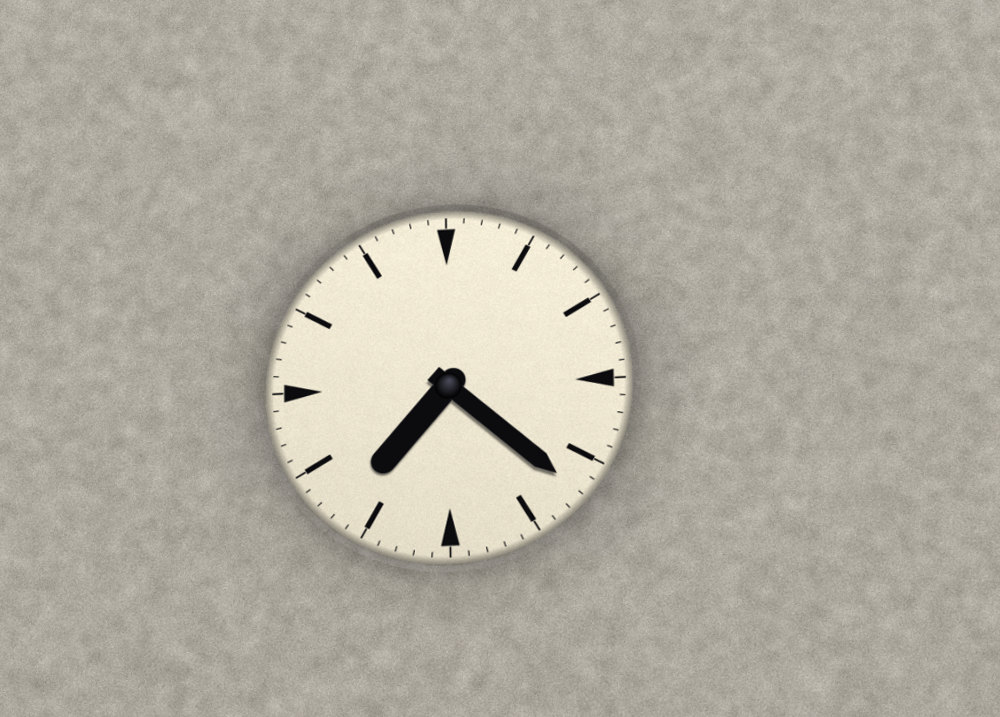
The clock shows h=7 m=22
